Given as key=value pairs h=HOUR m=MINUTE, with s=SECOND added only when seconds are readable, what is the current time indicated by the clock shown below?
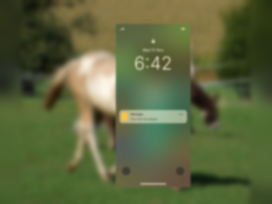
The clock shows h=6 m=42
